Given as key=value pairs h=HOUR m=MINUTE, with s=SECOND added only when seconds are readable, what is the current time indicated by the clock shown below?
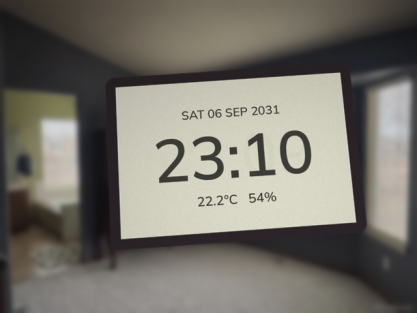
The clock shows h=23 m=10
